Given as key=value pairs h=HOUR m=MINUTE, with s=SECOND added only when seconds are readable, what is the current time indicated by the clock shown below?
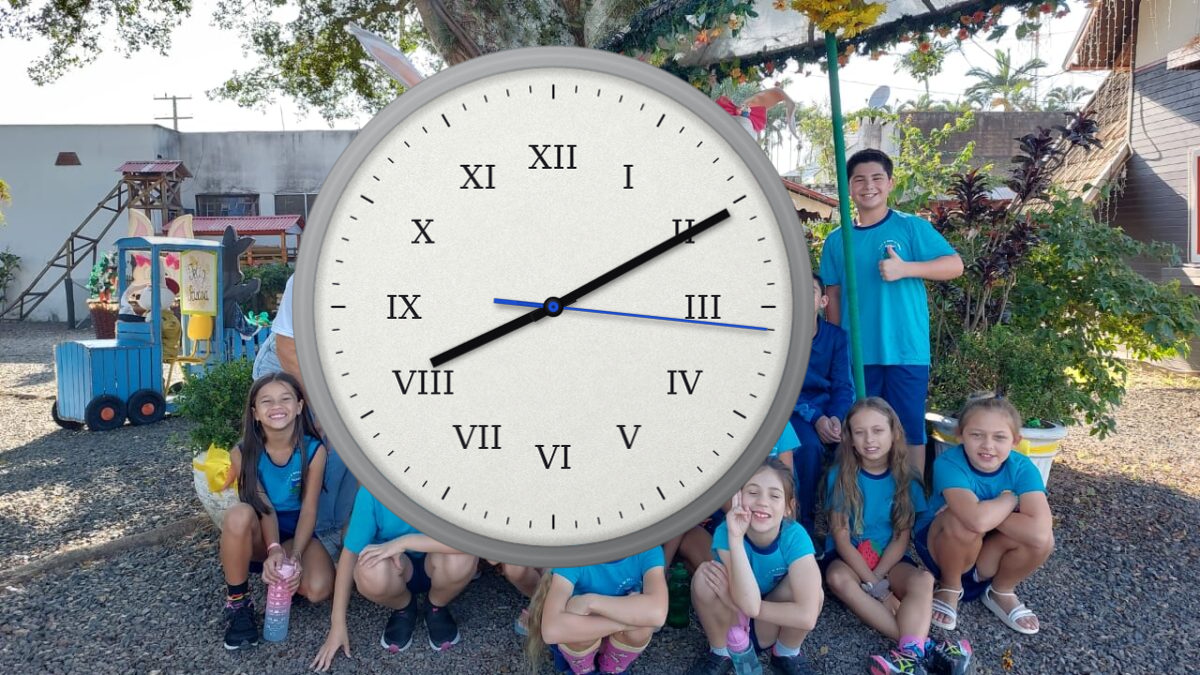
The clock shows h=8 m=10 s=16
